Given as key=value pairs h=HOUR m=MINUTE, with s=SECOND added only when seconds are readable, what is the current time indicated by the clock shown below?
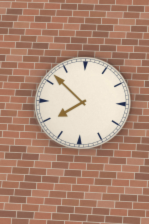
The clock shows h=7 m=52
